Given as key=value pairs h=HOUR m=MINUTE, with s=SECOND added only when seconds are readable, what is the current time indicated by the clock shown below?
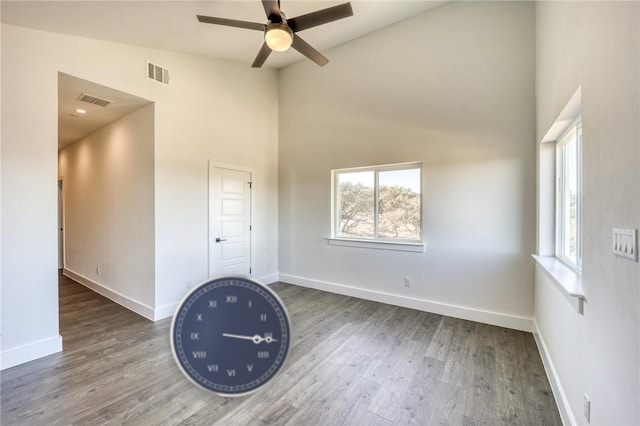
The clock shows h=3 m=16
